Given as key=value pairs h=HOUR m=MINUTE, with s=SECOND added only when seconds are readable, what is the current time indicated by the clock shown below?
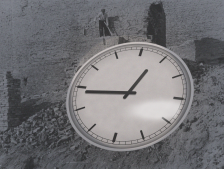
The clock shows h=12 m=44
